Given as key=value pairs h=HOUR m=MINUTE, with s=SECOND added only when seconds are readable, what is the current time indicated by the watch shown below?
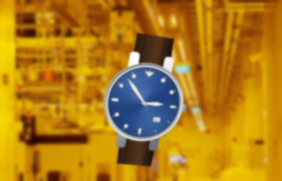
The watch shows h=2 m=53
